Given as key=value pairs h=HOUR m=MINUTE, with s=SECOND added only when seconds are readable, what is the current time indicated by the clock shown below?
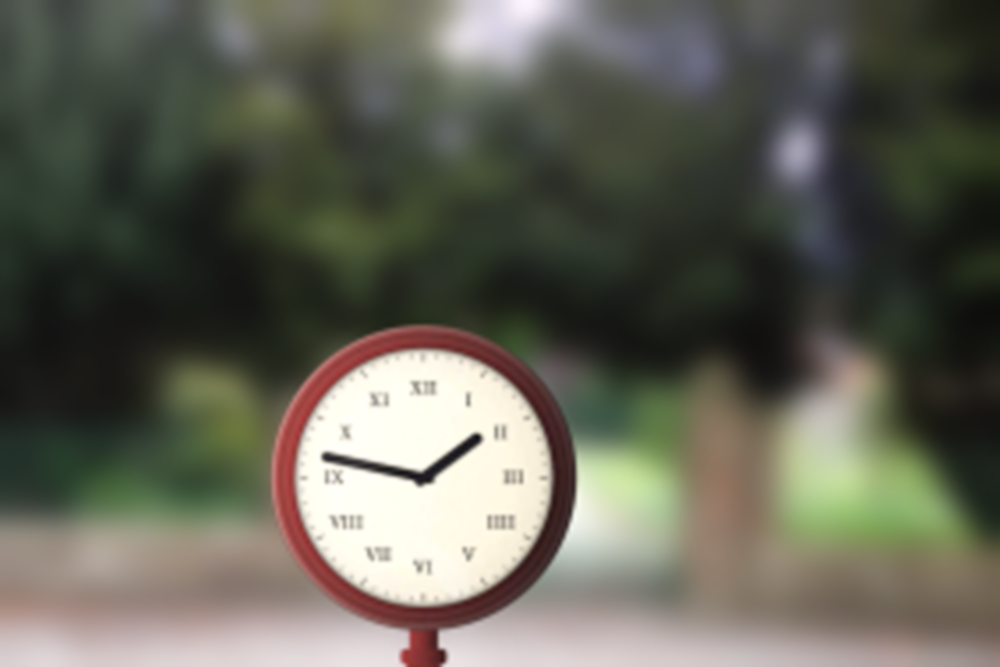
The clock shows h=1 m=47
